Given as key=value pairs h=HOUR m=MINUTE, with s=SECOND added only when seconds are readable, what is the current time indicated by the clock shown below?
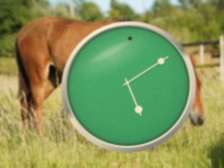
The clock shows h=5 m=9
